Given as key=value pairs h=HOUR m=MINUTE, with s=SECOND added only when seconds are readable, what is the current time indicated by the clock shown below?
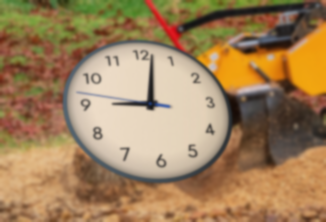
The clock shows h=9 m=1 s=47
